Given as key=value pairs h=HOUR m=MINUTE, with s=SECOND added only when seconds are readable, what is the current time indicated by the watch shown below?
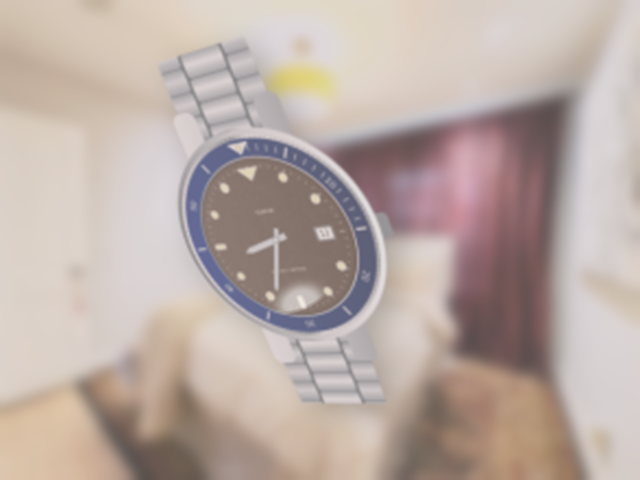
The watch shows h=8 m=34
